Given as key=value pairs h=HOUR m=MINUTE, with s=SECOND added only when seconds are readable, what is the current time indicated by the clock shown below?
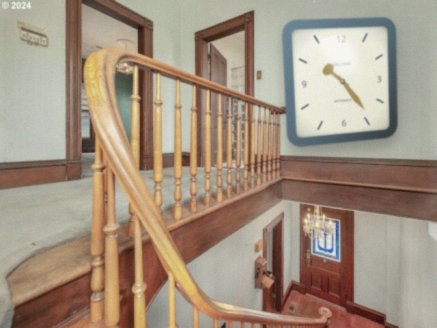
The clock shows h=10 m=24
